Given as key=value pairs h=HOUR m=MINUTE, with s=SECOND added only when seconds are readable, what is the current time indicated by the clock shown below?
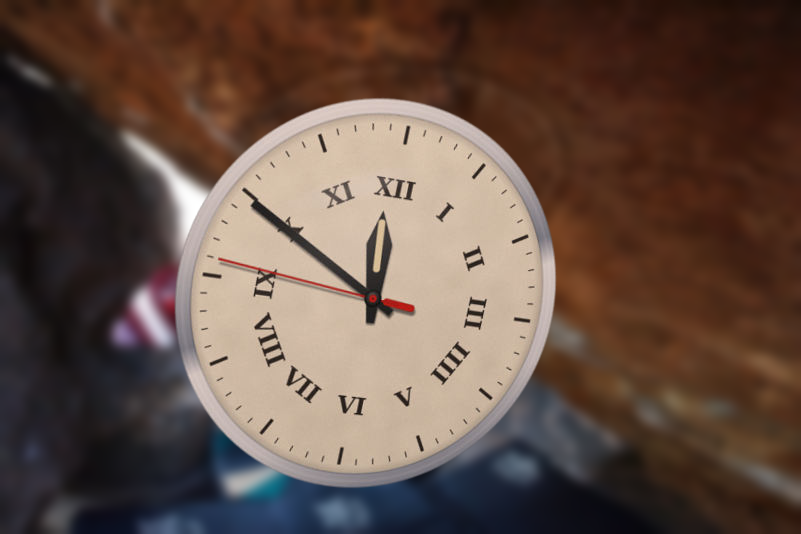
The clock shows h=11 m=49 s=46
